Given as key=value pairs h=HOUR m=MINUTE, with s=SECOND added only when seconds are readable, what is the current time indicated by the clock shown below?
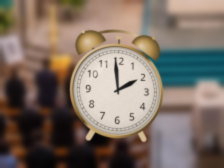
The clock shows h=1 m=59
